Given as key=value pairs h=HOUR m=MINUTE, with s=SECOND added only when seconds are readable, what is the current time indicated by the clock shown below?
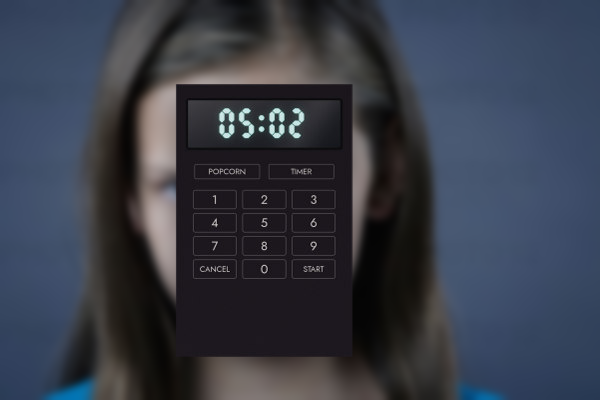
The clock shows h=5 m=2
